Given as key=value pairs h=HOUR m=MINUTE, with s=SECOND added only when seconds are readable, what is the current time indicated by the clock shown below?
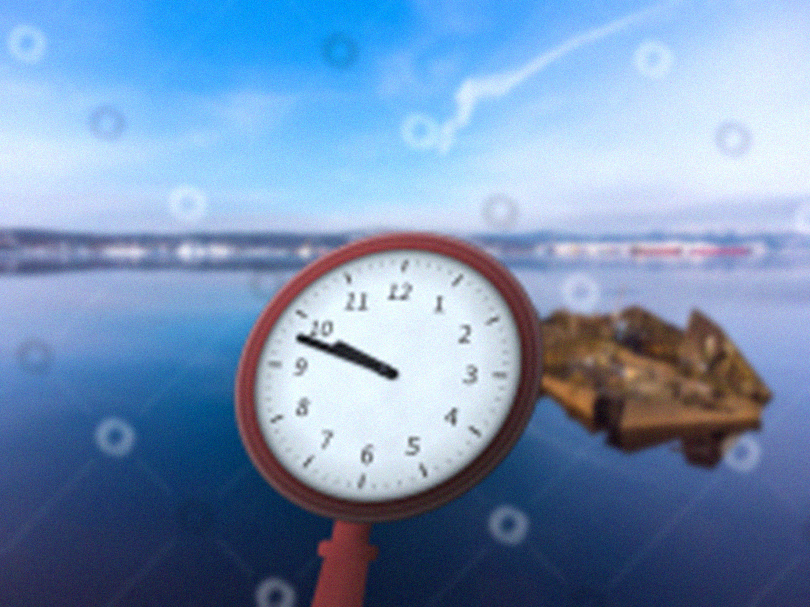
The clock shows h=9 m=48
